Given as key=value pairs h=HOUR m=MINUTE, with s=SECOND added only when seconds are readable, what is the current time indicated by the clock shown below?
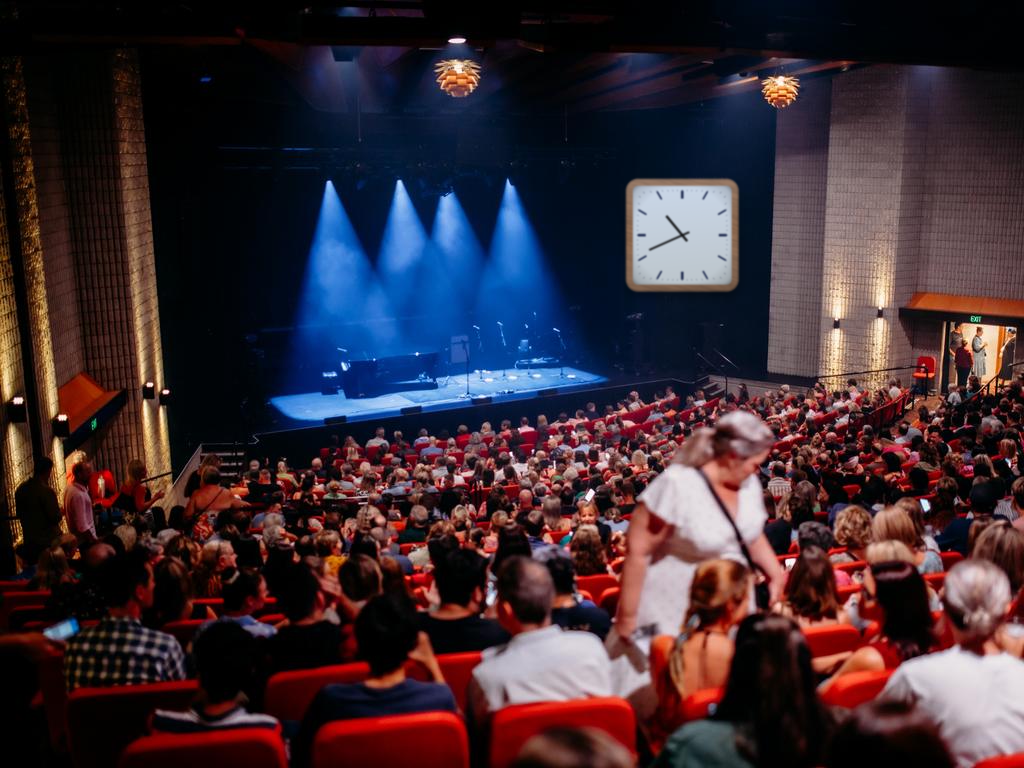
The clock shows h=10 m=41
